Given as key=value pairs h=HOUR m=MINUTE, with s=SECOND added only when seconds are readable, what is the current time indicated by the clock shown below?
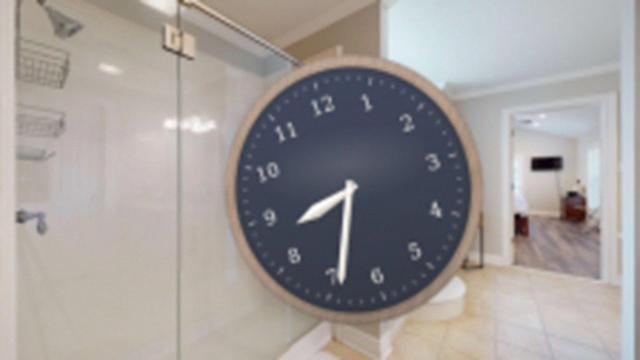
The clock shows h=8 m=34
